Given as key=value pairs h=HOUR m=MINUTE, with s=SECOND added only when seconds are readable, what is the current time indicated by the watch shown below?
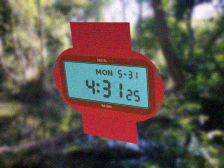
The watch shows h=4 m=31 s=25
